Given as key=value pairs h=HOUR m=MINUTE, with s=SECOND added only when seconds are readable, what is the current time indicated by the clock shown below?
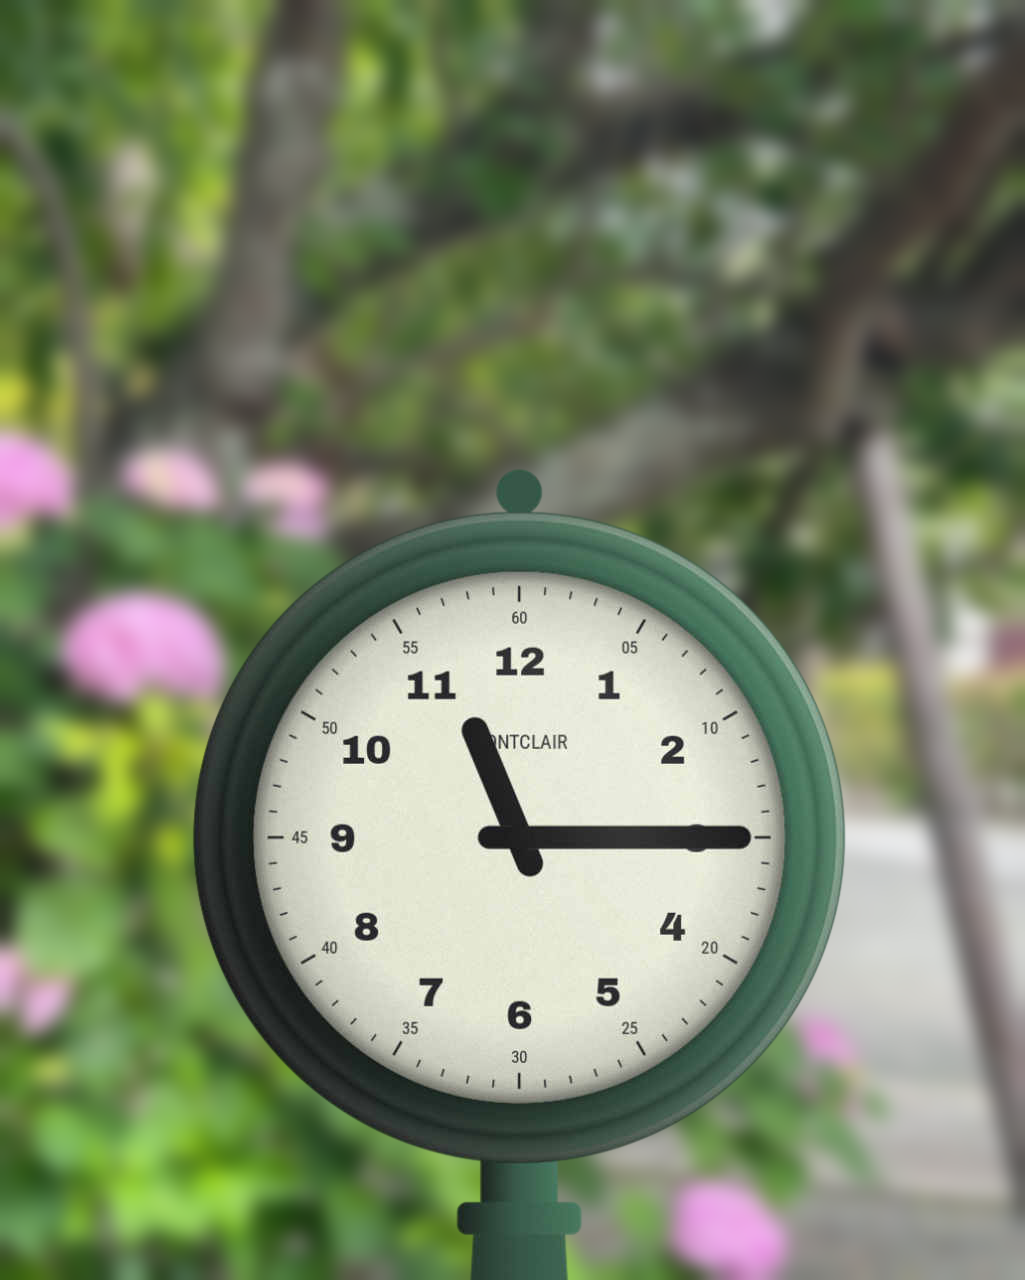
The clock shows h=11 m=15
